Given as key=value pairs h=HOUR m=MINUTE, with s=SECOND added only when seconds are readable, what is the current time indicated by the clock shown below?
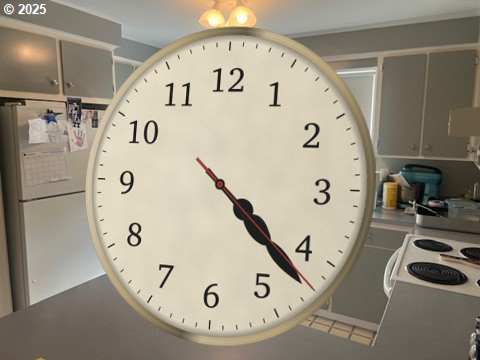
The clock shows h=4 m=22 s=22
